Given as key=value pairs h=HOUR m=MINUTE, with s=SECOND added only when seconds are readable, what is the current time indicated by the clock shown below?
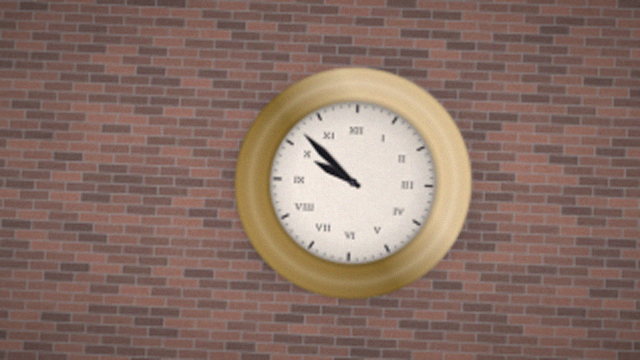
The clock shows h=9 m=52
